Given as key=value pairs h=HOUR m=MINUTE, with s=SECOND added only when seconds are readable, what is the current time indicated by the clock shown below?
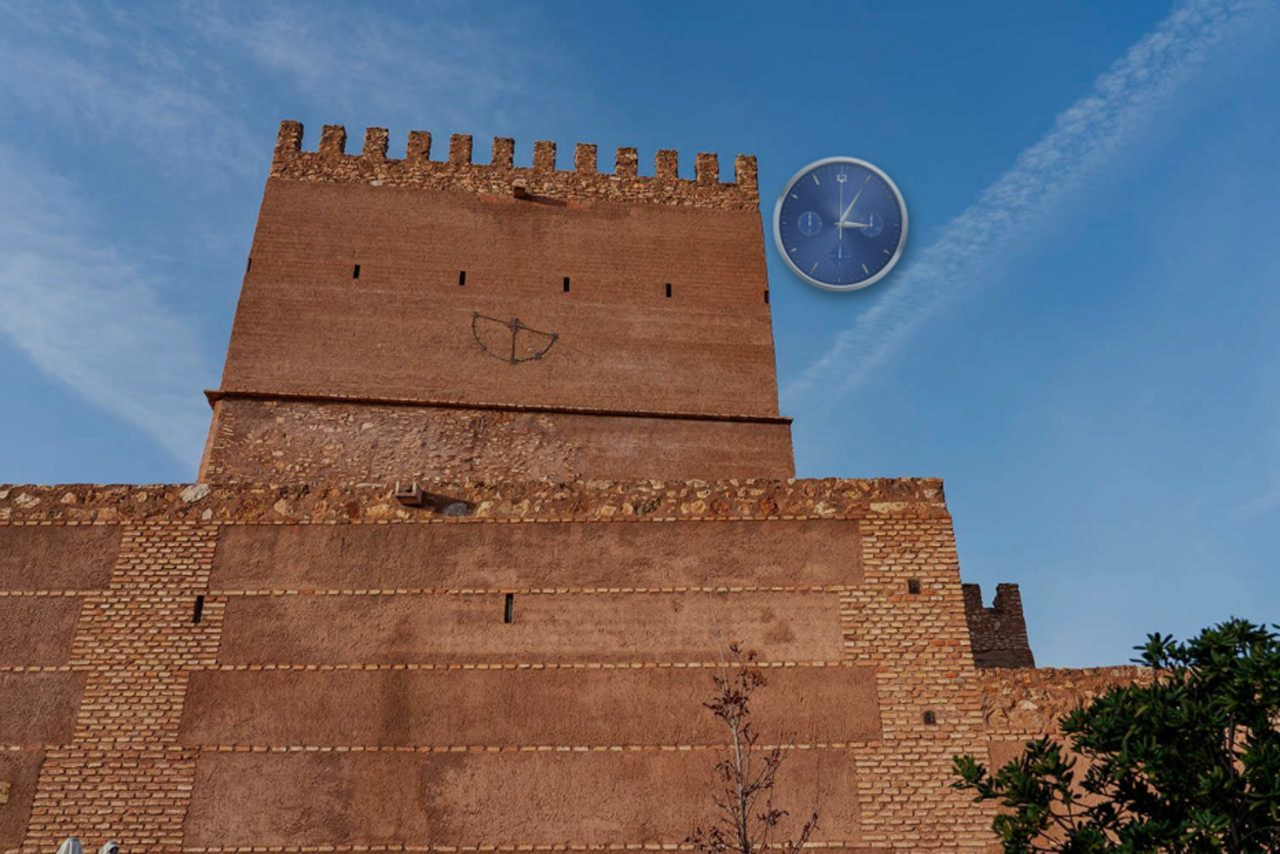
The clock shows h=3 m=5
